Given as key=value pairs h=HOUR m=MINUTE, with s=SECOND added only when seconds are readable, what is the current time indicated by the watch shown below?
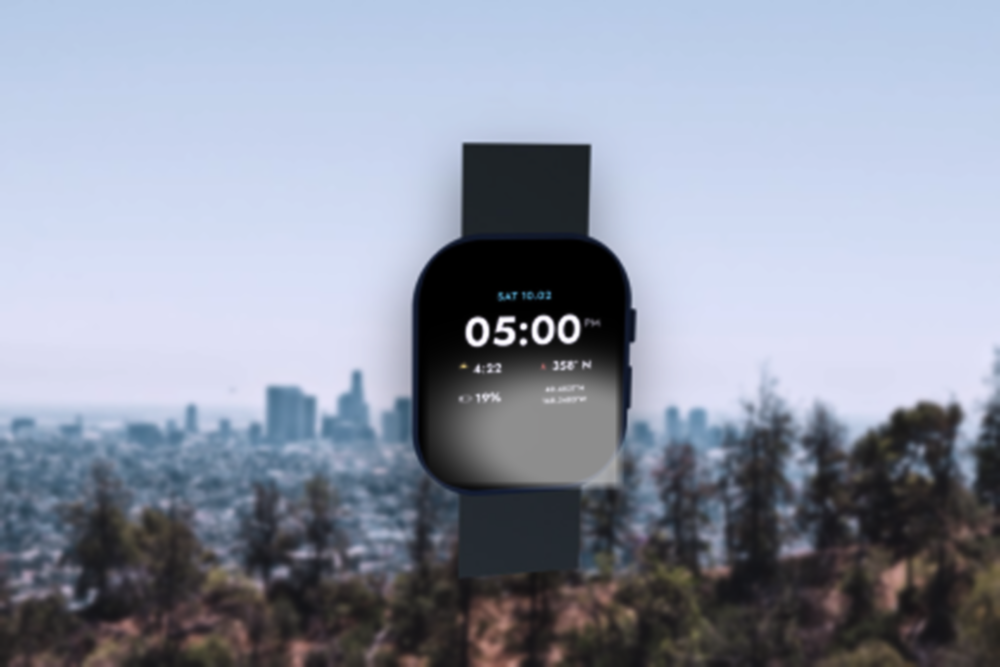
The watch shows h=5 m=0
